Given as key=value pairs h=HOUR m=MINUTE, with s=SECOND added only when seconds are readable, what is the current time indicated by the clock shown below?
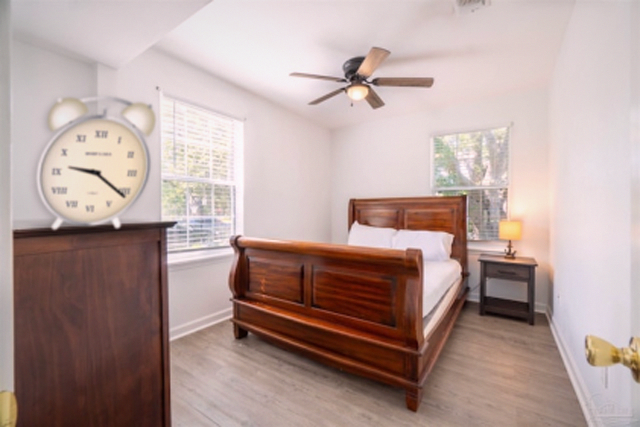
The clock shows h=9 m=21
